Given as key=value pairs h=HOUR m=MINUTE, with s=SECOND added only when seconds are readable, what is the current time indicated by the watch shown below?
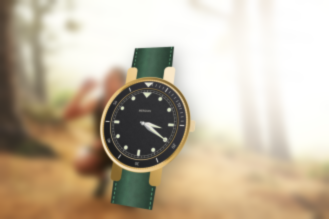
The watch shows h=3 m=20
